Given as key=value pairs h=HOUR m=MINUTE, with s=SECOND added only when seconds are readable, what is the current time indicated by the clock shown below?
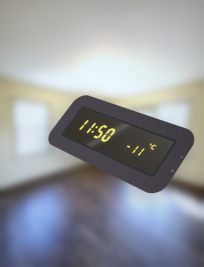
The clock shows h=11 m=50
